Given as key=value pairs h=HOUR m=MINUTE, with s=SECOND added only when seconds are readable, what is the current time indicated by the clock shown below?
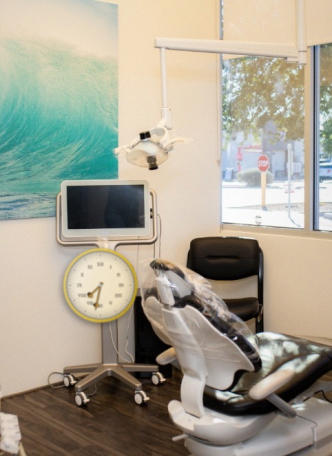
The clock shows h=7 m=32
